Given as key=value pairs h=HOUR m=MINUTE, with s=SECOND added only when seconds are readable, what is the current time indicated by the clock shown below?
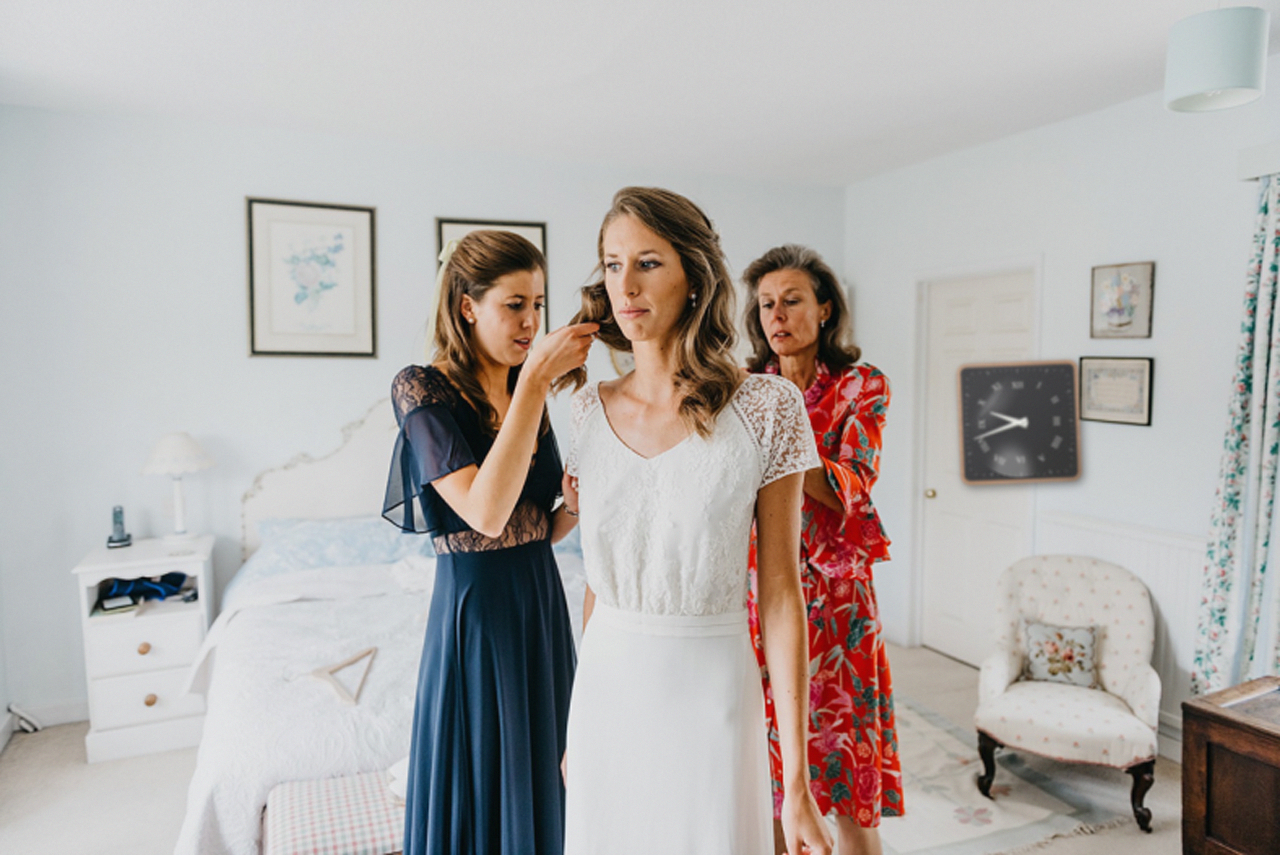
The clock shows h=9 m=42
